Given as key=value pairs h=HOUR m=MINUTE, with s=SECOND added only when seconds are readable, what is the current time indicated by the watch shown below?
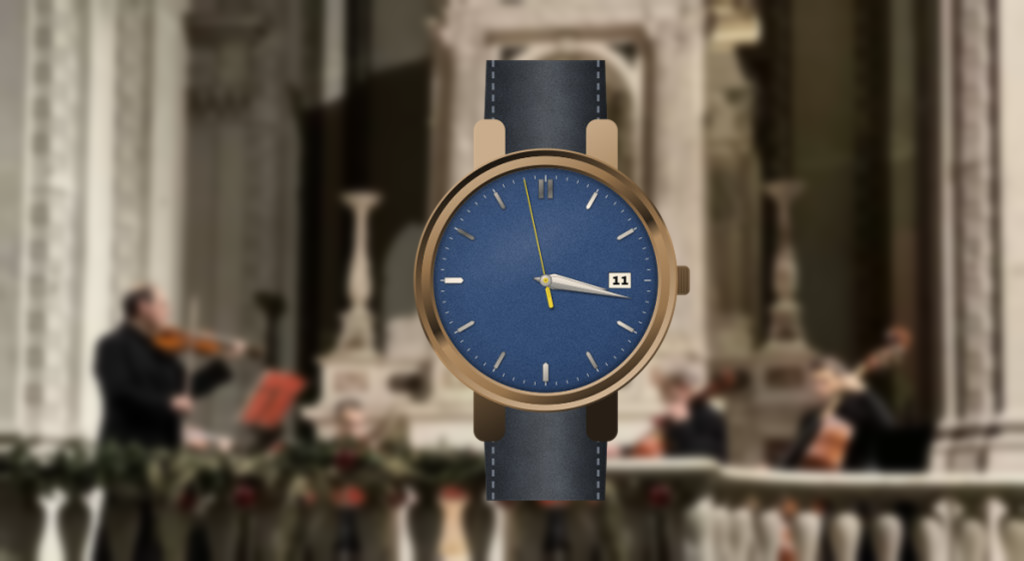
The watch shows h=3 m=16 s=58
